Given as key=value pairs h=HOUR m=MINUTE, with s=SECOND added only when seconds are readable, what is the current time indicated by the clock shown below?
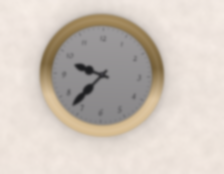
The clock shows h=9 m=37
